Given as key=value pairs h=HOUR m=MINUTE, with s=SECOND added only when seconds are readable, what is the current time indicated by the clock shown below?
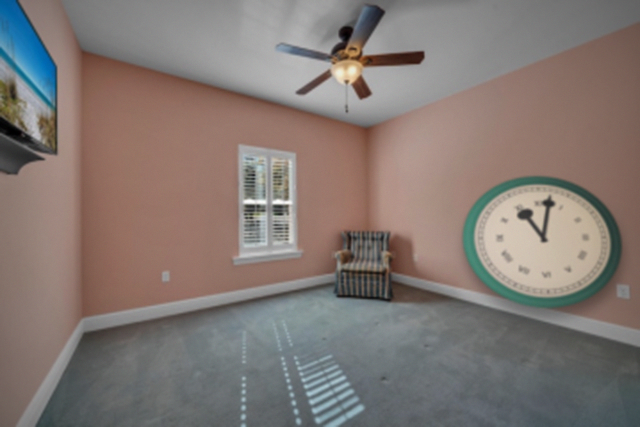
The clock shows h=11 m=2
